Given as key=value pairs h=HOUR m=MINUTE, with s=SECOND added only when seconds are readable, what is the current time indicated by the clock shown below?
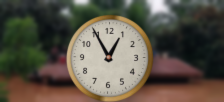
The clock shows h=12 m=55
